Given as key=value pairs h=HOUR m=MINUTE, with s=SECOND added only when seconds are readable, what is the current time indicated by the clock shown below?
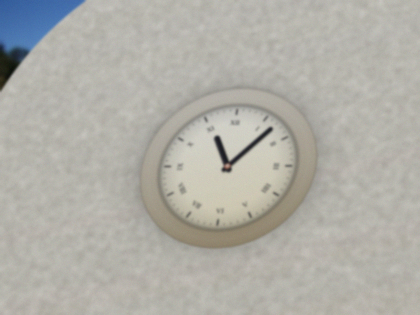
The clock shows h=11 m=7
